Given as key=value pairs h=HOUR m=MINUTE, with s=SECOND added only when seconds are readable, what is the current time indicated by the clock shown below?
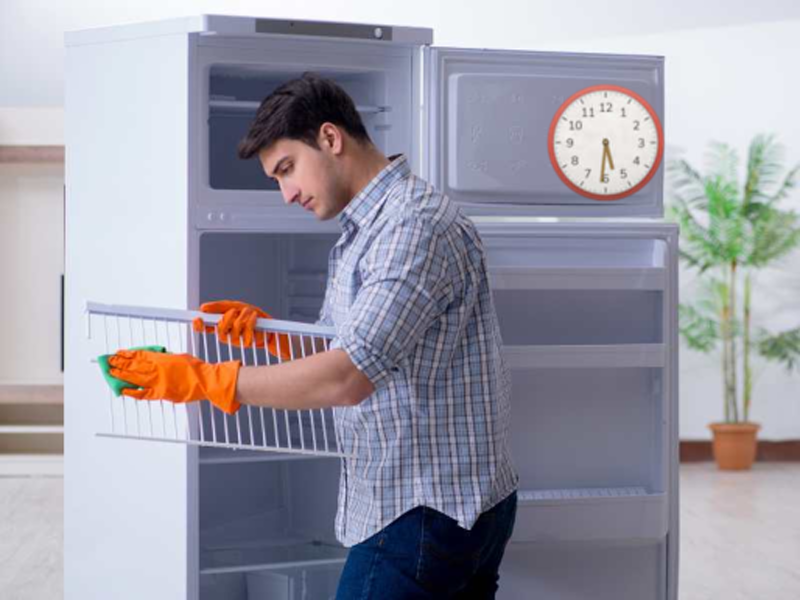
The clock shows h=5 m=31
